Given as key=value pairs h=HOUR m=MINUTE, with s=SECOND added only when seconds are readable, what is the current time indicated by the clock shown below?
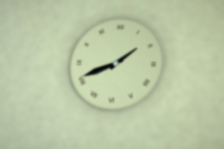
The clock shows h=1 m=41
